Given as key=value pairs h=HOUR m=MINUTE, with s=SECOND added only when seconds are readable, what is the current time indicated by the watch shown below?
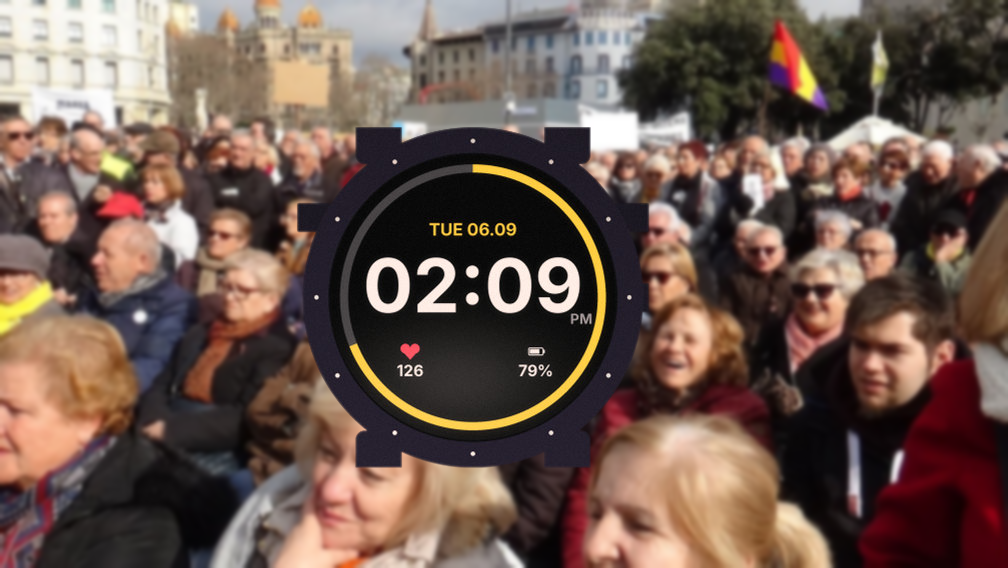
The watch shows h=2 m=9
